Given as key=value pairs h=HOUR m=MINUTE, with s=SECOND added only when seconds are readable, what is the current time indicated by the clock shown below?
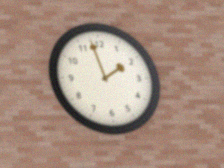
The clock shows h=1 m=58
